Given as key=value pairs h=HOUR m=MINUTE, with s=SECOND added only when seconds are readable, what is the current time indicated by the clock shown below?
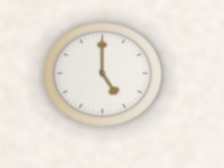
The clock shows h=5 m=0
